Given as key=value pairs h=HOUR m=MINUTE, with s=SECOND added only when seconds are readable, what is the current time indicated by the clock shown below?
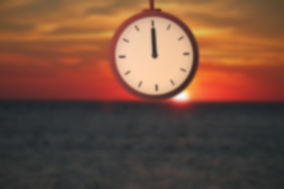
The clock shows h=12 m=0
